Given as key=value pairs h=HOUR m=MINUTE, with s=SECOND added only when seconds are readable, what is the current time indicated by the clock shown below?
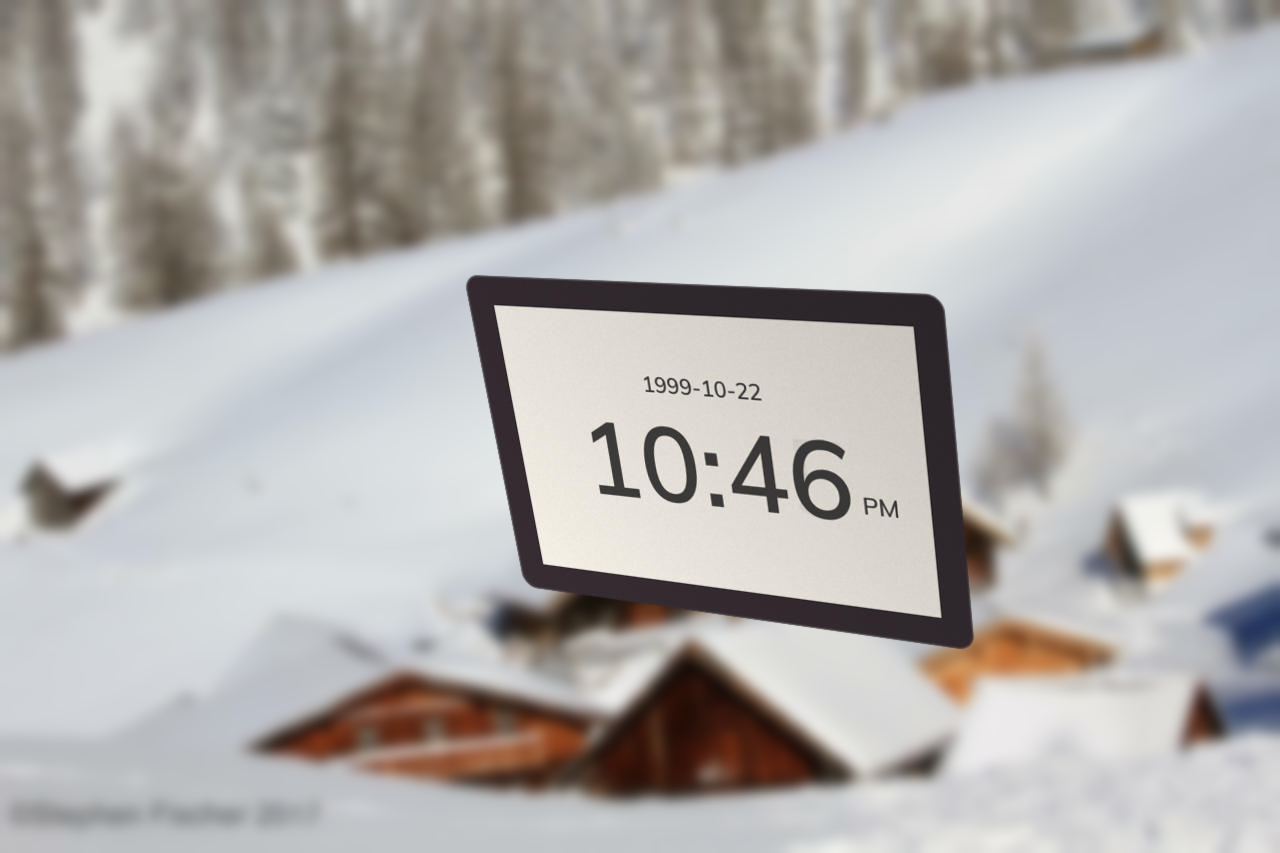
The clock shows h=10 m=46
